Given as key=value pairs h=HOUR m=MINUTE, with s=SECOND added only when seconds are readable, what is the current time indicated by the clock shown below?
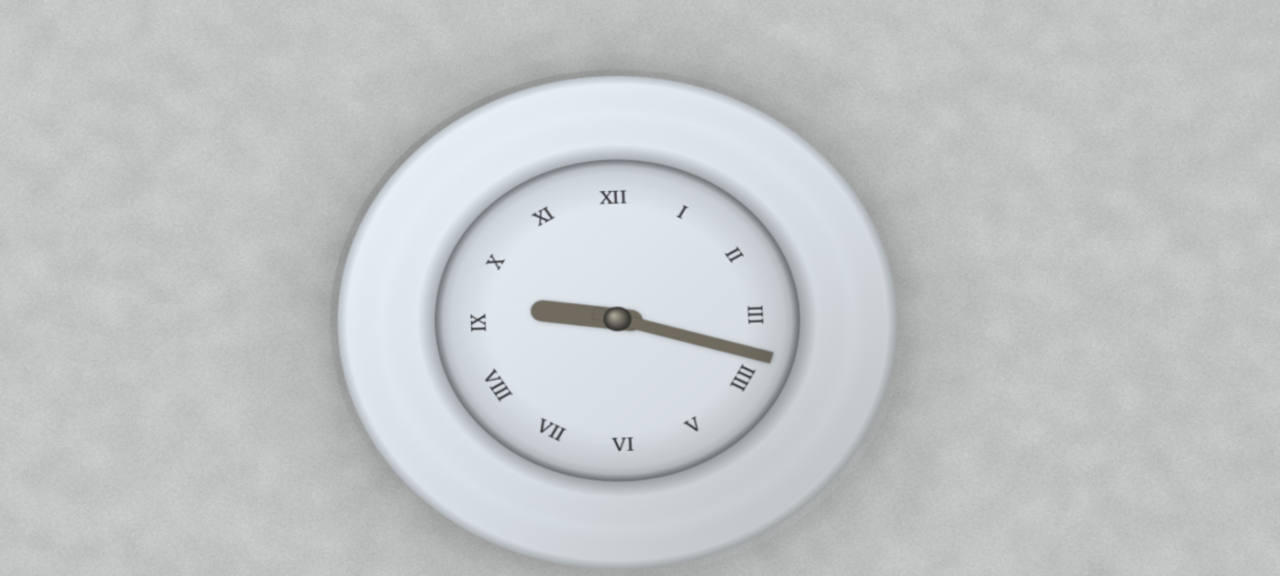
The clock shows h=9 m=18
